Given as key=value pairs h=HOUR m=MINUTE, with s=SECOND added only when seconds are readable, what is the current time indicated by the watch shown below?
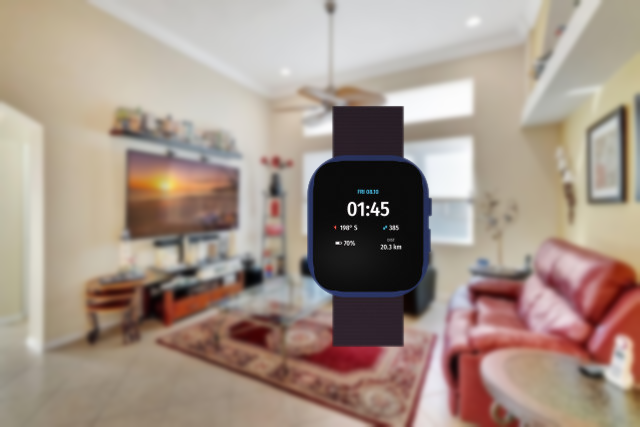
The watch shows h=1 m=45
